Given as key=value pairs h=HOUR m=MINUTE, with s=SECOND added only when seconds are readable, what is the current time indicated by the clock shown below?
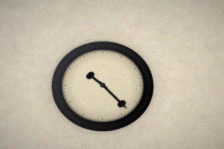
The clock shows h=10 m=23
